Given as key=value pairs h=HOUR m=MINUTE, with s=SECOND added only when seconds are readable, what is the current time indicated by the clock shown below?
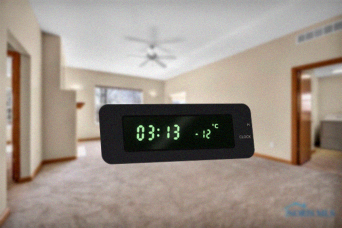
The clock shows h=3 m=13
